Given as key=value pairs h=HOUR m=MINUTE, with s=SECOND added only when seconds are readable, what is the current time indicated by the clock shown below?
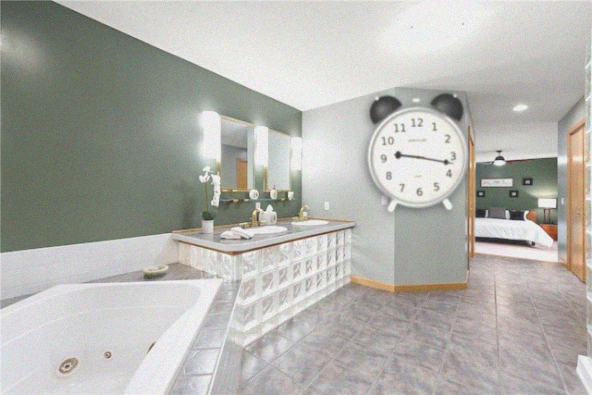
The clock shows h=9 m=17
